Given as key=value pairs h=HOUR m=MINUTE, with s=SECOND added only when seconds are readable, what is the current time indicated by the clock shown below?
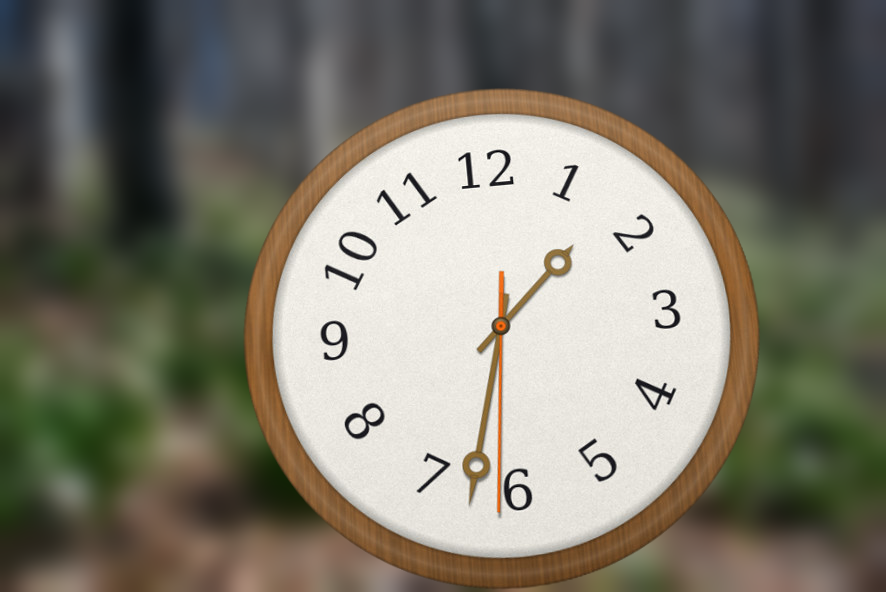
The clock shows h=1 m=32 s=31
